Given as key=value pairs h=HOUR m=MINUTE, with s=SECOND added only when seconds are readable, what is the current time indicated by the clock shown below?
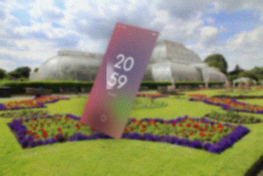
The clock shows h=20 m=59
